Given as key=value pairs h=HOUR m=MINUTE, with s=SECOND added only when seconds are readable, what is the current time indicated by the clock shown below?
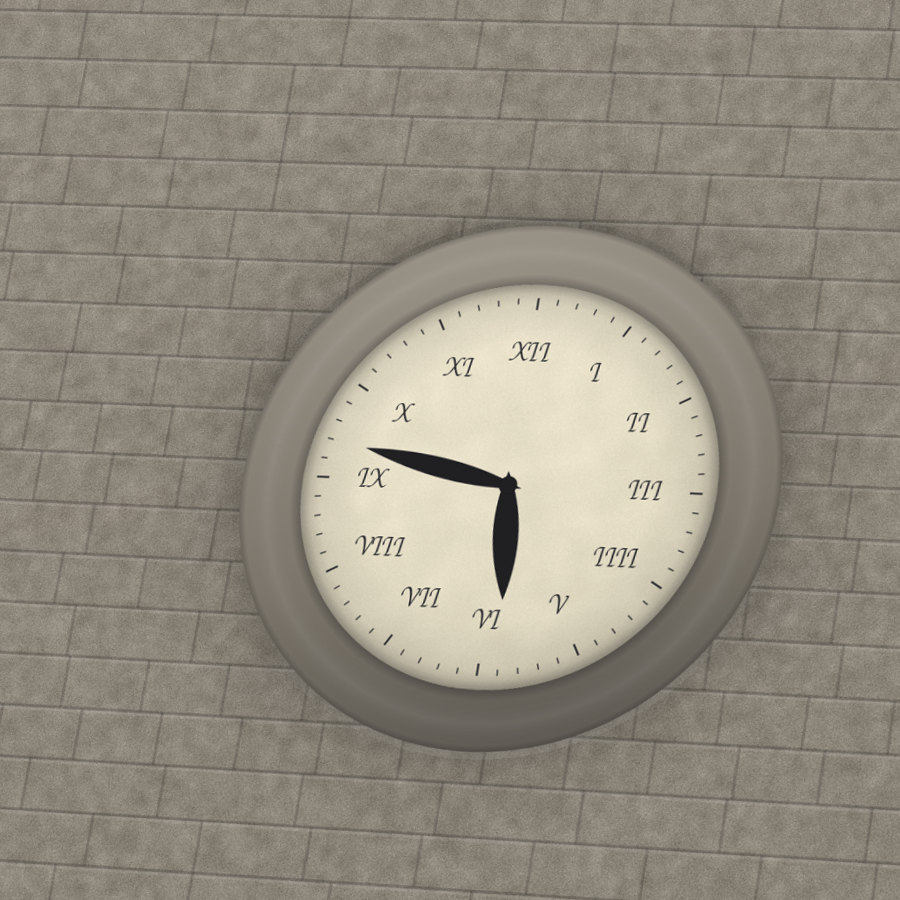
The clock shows h=5 m=47
